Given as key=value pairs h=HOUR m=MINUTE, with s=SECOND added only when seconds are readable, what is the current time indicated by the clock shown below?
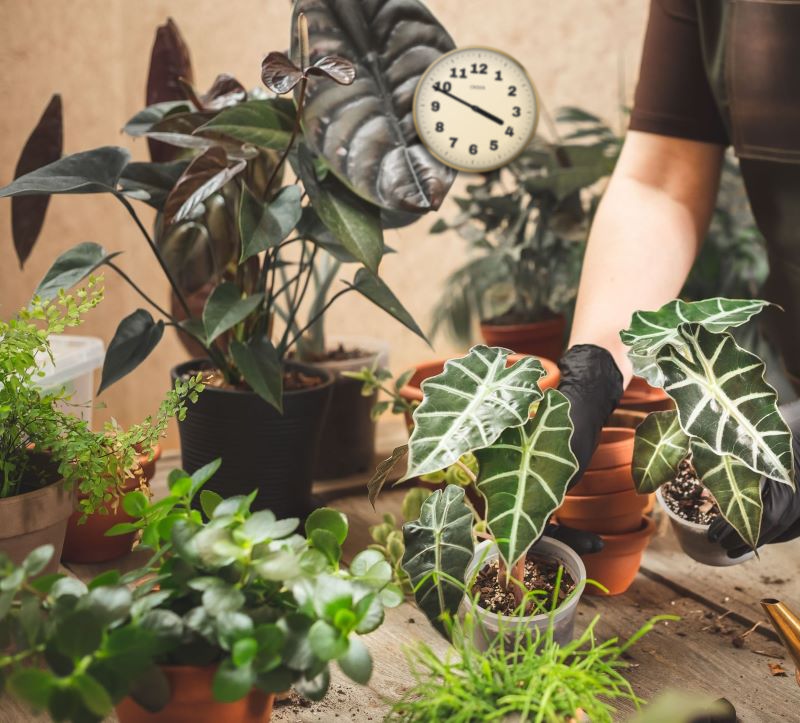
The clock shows h=3 m=49
